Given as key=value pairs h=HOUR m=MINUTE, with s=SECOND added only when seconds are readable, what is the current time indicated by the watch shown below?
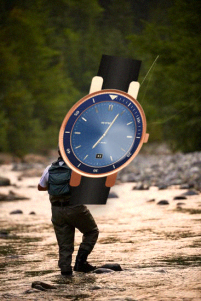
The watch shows h=7 m=4
